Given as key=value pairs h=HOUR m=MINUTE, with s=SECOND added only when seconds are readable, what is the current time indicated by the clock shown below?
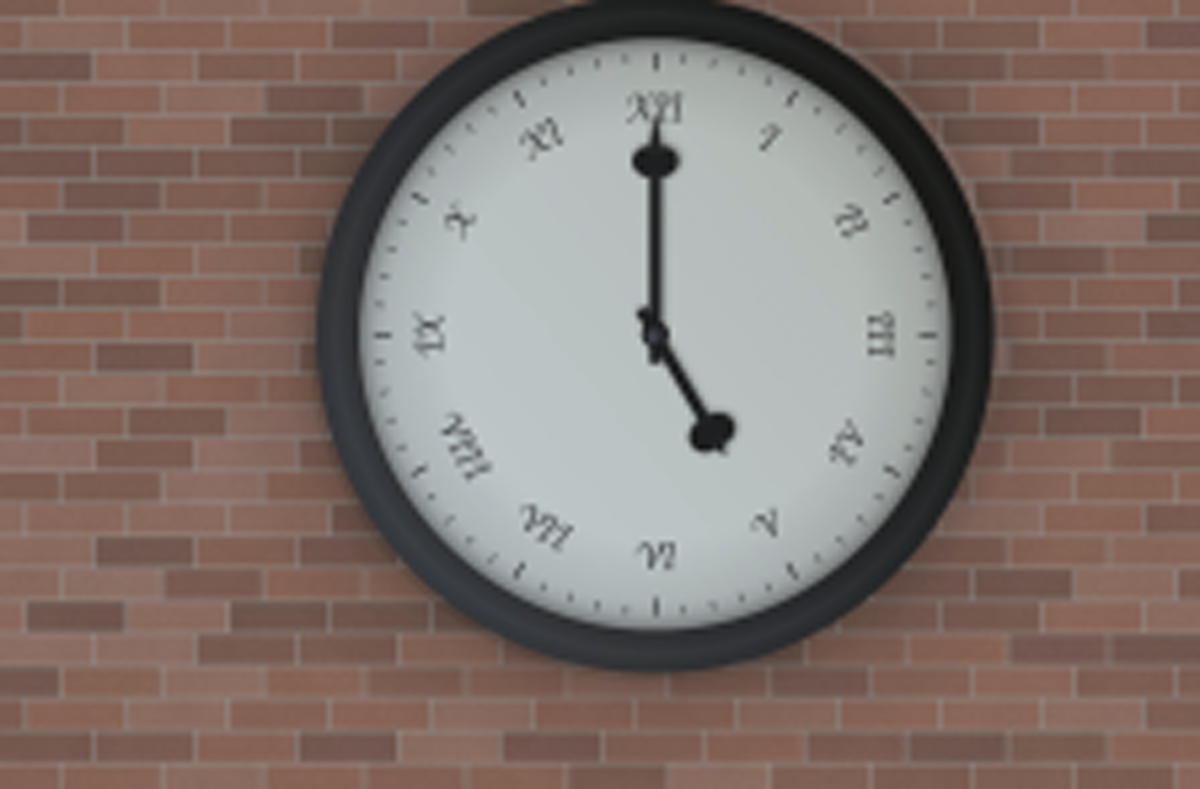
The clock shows h=5 m=0
